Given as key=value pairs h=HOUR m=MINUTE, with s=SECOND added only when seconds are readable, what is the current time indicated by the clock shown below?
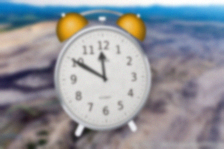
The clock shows h=11 m=50
